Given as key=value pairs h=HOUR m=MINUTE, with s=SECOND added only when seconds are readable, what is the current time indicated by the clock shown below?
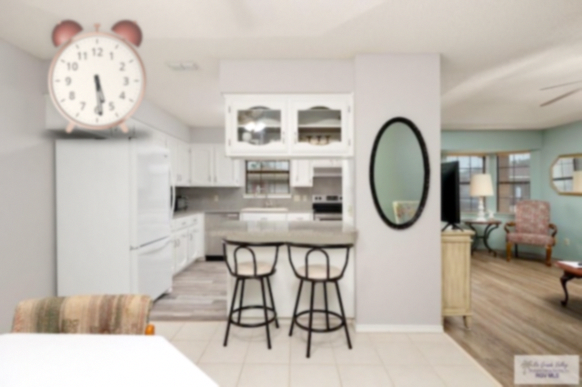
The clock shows h=5 m=29
